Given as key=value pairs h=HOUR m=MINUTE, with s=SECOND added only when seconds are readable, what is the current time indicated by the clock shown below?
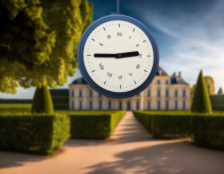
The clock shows h=2 m=45
